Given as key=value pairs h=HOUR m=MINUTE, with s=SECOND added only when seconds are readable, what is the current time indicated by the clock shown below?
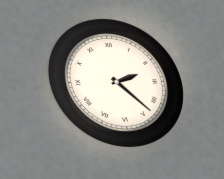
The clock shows h=2 m=23
